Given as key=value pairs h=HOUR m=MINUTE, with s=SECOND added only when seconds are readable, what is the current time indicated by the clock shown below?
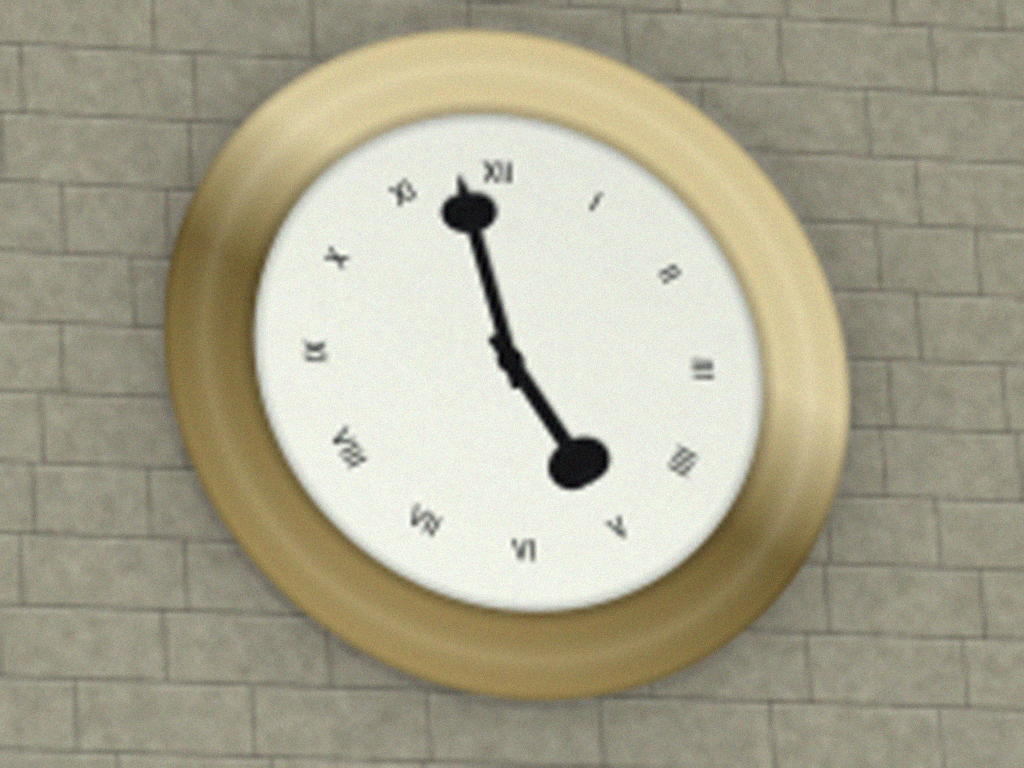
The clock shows h=4 m=58
